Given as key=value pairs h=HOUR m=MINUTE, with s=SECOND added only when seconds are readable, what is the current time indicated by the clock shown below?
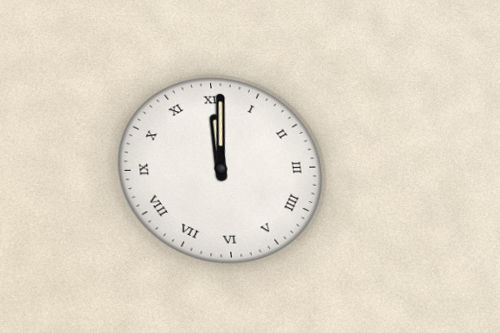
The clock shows h=12 m=1
